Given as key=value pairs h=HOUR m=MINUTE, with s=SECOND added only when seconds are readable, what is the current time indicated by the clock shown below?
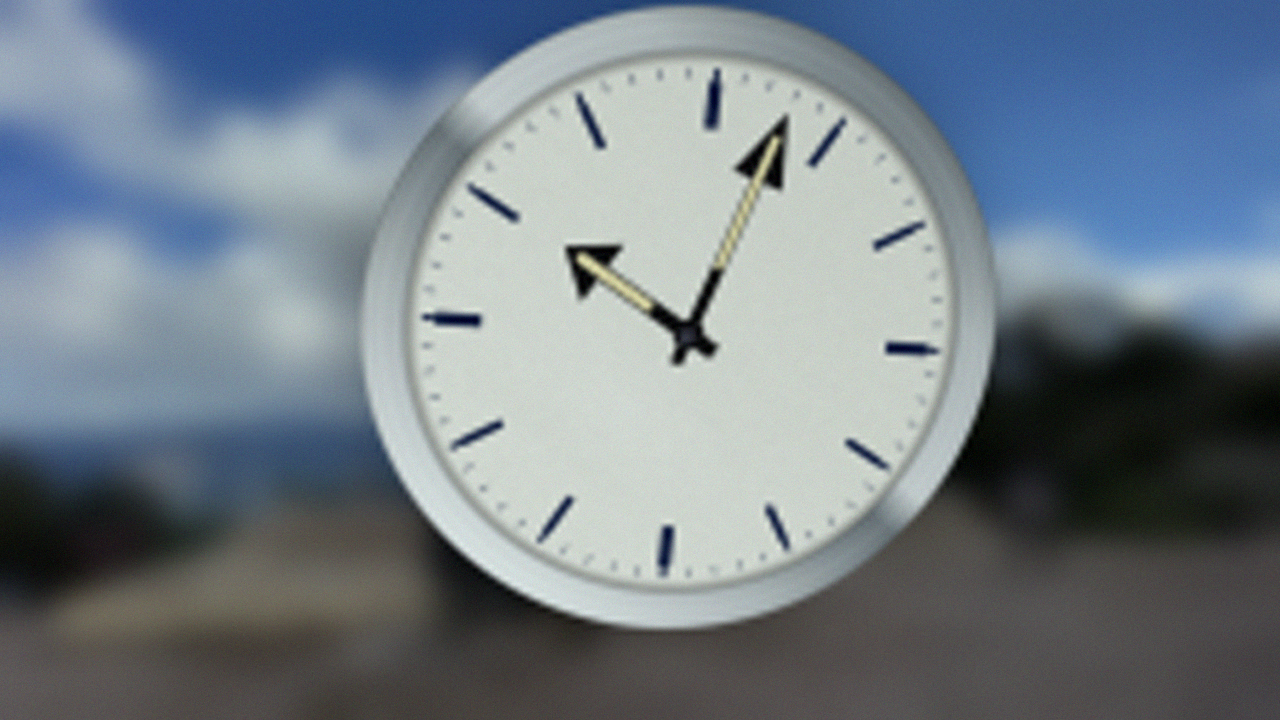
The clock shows h=10 m=3
